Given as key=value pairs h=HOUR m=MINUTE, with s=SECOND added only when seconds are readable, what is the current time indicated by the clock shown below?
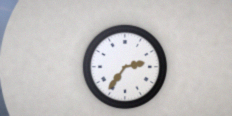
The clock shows h=2 m=36
